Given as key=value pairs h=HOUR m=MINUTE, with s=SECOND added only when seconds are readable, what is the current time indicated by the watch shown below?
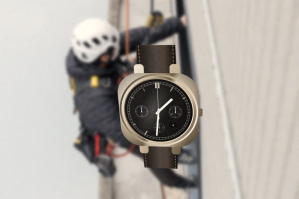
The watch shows h=1 m=31
